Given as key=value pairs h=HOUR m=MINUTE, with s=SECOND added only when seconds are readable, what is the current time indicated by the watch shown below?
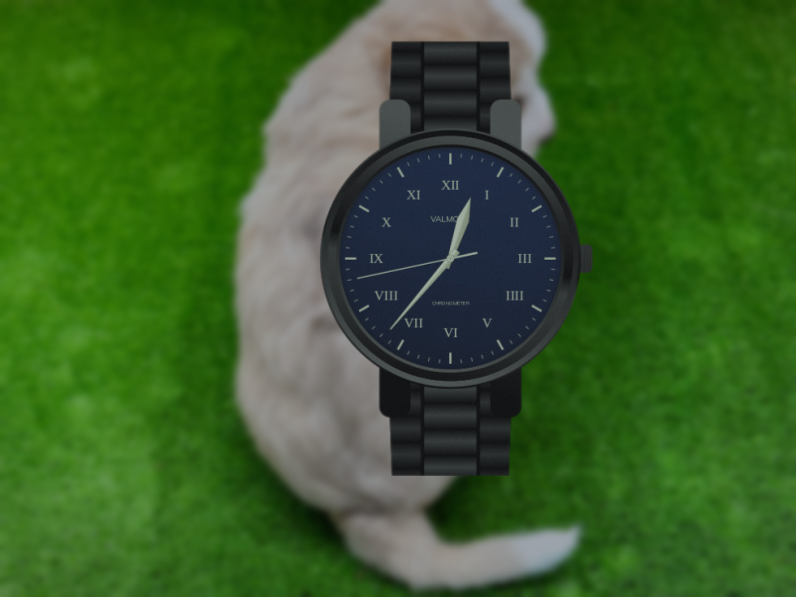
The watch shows h=12 m=36 s=43
